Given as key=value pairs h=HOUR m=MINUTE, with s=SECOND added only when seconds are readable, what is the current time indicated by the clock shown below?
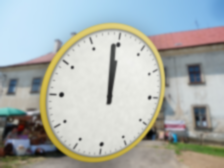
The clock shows h=11 m=59
